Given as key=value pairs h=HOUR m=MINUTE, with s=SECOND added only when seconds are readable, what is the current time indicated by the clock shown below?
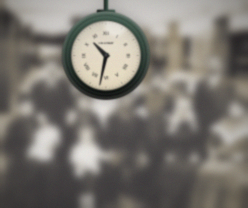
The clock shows h=10 m=32
